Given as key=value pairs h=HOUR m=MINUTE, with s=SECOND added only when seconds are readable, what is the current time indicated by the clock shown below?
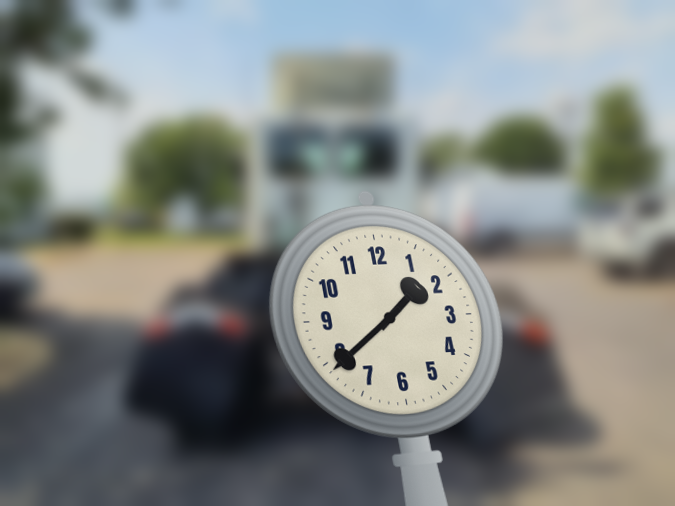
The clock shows h=1 m=39
